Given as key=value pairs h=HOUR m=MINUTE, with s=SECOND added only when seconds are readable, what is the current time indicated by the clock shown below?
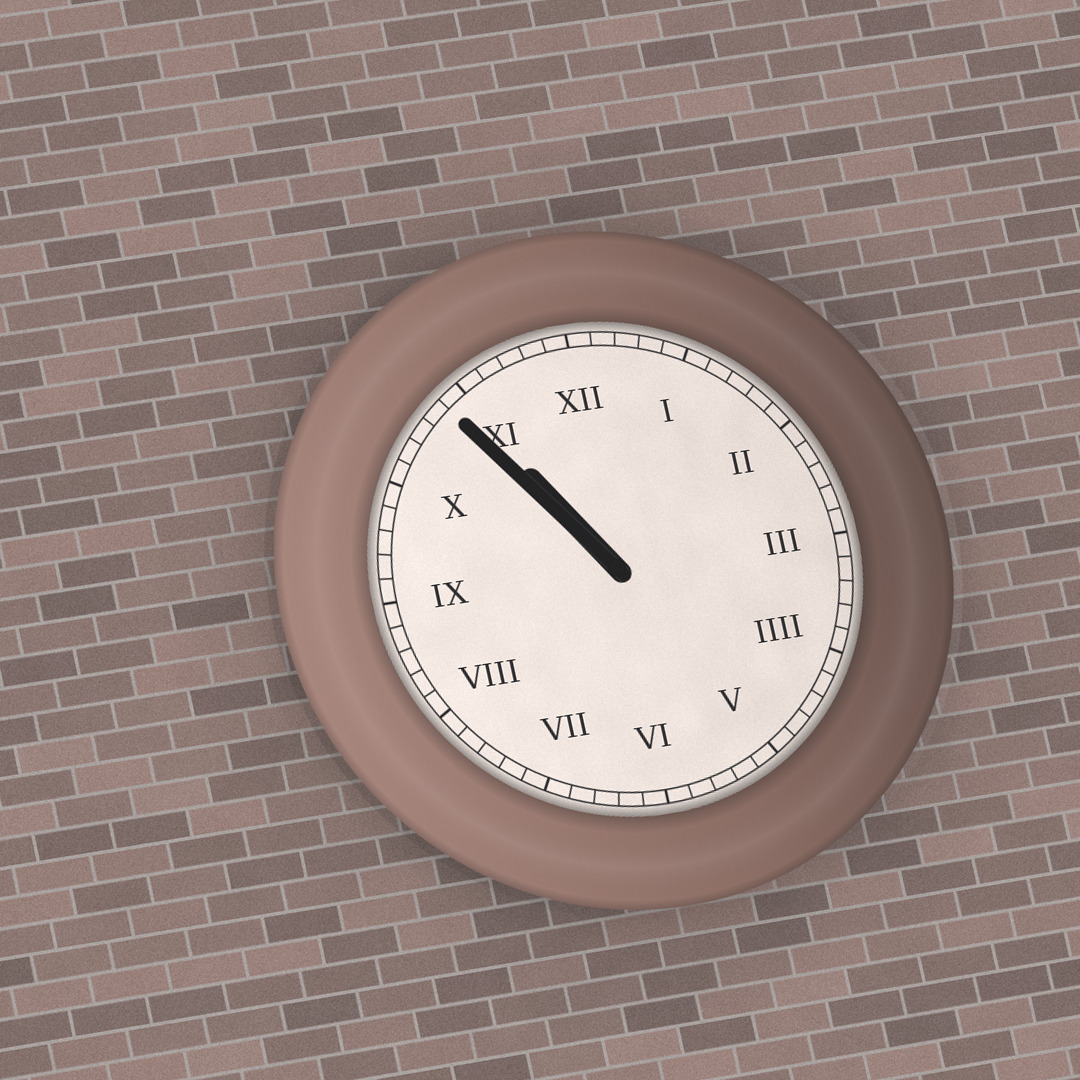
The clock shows h=10 m=54
